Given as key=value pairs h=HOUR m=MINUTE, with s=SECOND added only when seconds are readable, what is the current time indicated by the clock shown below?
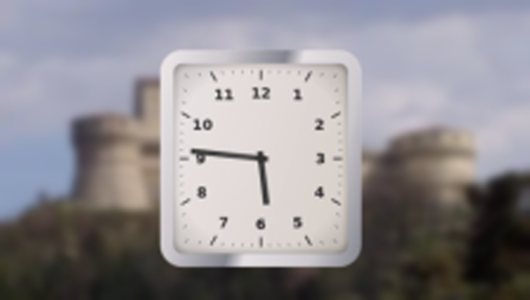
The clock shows h=5 m=46
